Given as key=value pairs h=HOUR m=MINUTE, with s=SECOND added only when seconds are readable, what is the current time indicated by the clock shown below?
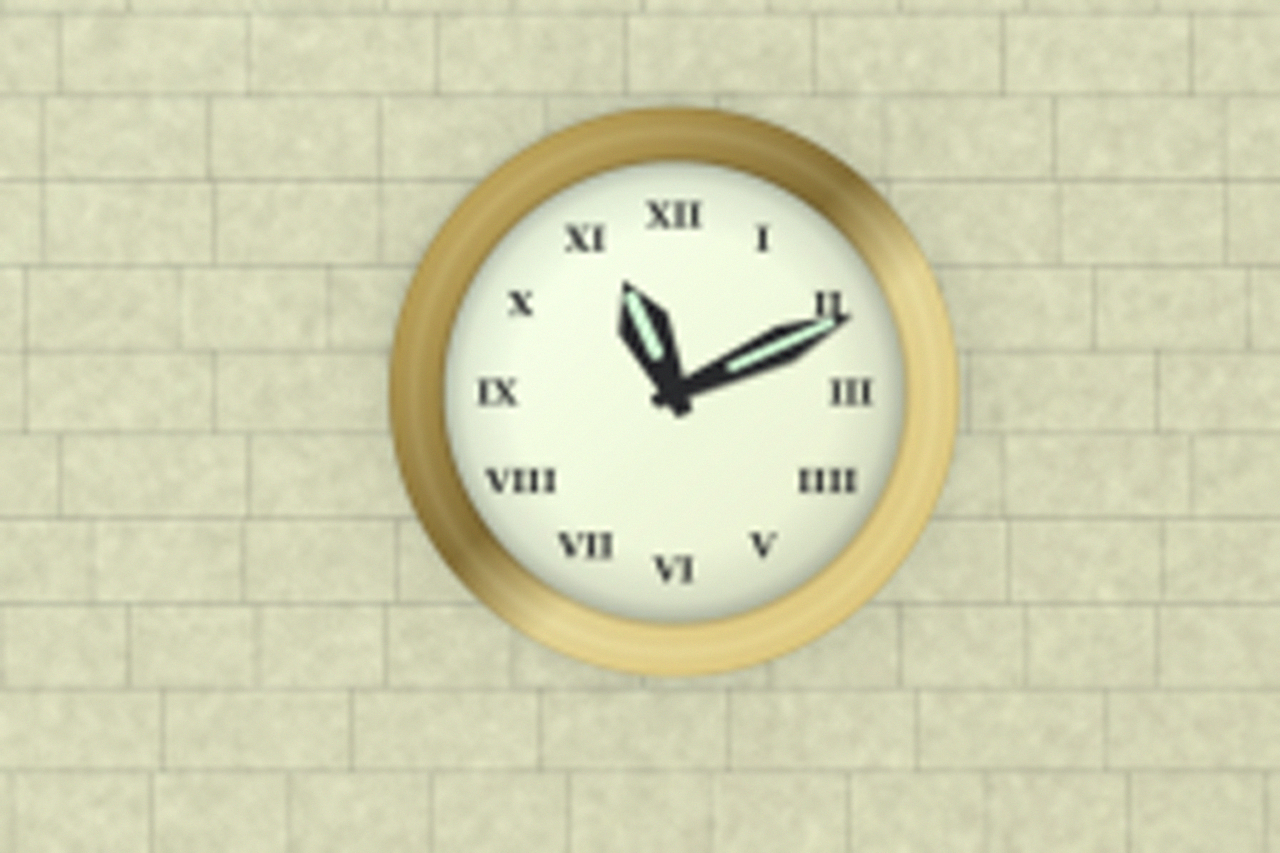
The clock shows h=11 m=11
